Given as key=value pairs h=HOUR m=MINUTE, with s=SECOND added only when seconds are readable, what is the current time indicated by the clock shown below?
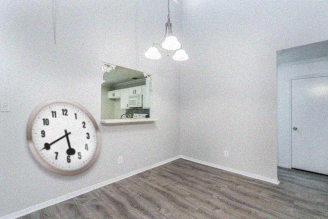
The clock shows h=5 m=40
